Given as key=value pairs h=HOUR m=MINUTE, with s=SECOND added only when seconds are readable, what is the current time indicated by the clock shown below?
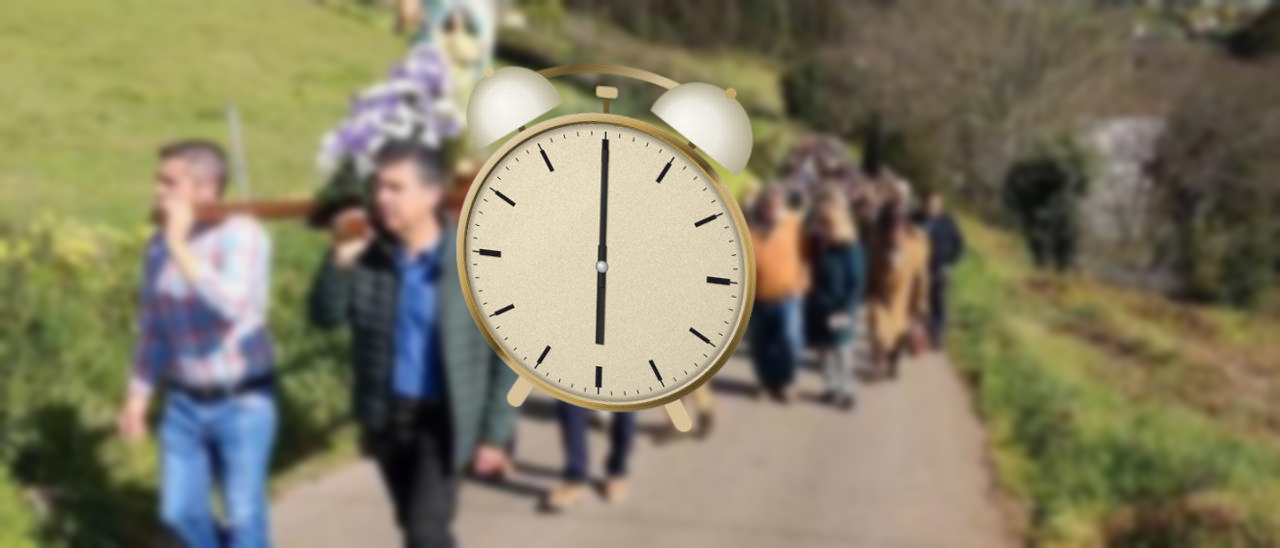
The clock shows h=6 m=0
